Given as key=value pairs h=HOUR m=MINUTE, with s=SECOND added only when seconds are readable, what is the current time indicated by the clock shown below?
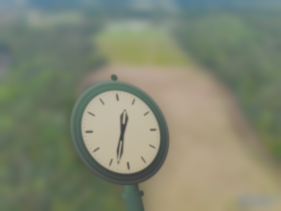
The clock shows h=12 m=33
